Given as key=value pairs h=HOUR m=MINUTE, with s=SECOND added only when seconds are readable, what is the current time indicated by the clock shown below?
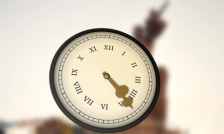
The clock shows h=4 m=23
